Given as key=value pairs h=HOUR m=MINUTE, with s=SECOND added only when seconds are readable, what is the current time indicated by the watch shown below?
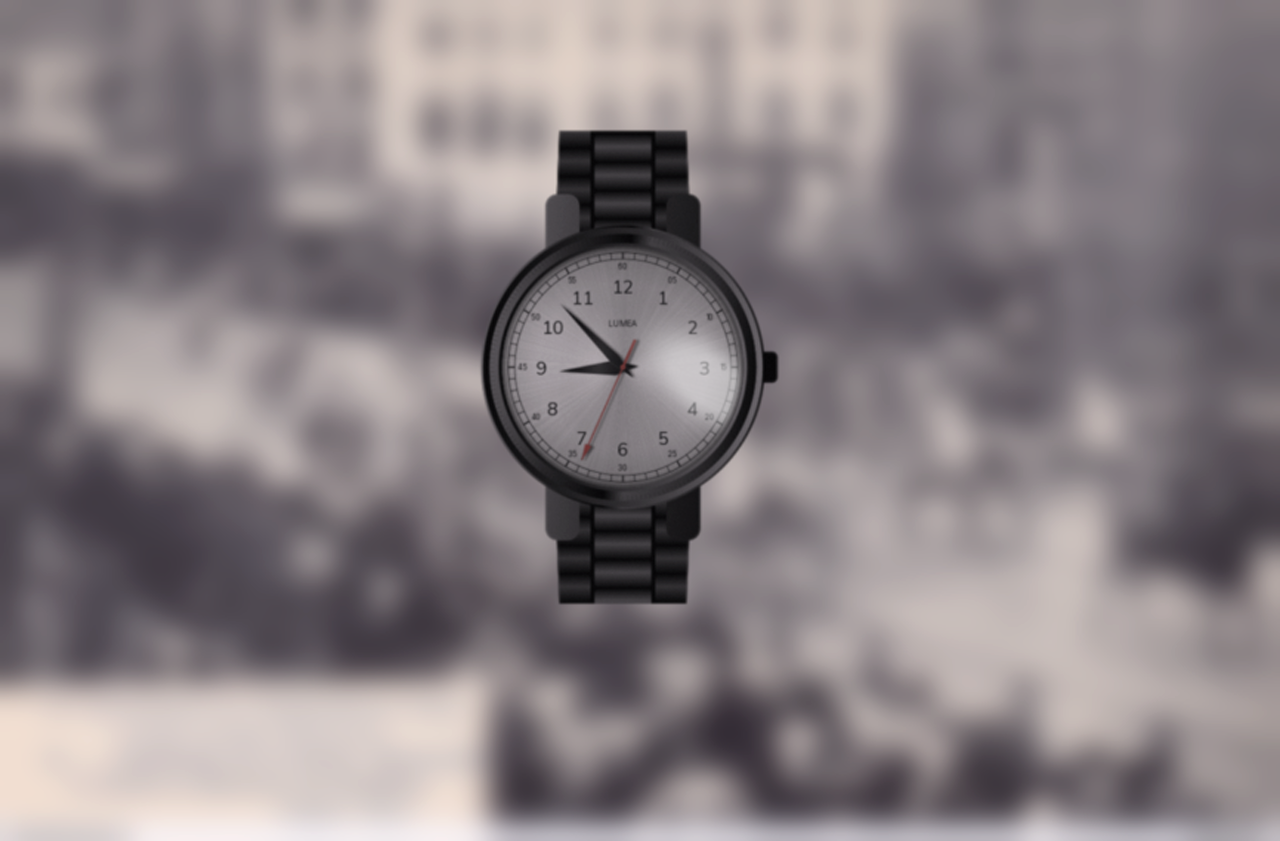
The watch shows h=8 m=52 s=34
